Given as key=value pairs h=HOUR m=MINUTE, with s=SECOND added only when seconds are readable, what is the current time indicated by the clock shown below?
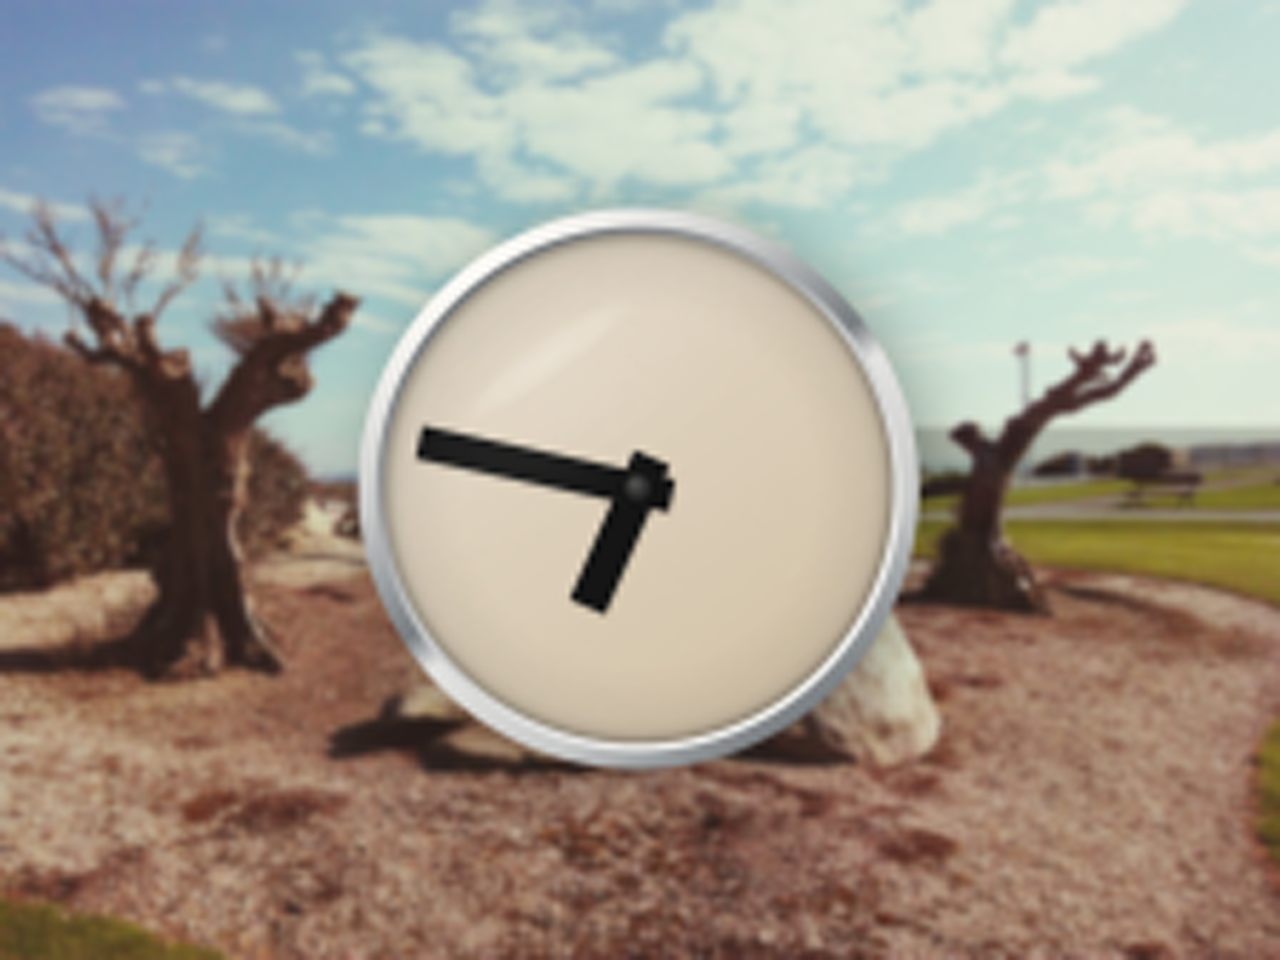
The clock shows h=6 m=47
